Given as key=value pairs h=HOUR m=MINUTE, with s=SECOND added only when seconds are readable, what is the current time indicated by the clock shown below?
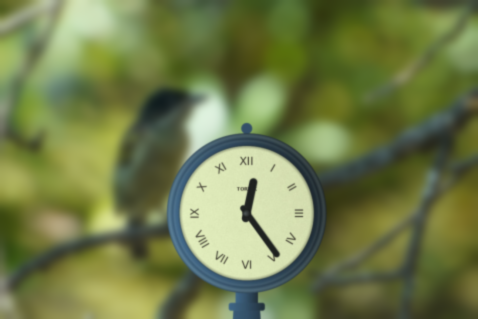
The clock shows h=12 m=24
